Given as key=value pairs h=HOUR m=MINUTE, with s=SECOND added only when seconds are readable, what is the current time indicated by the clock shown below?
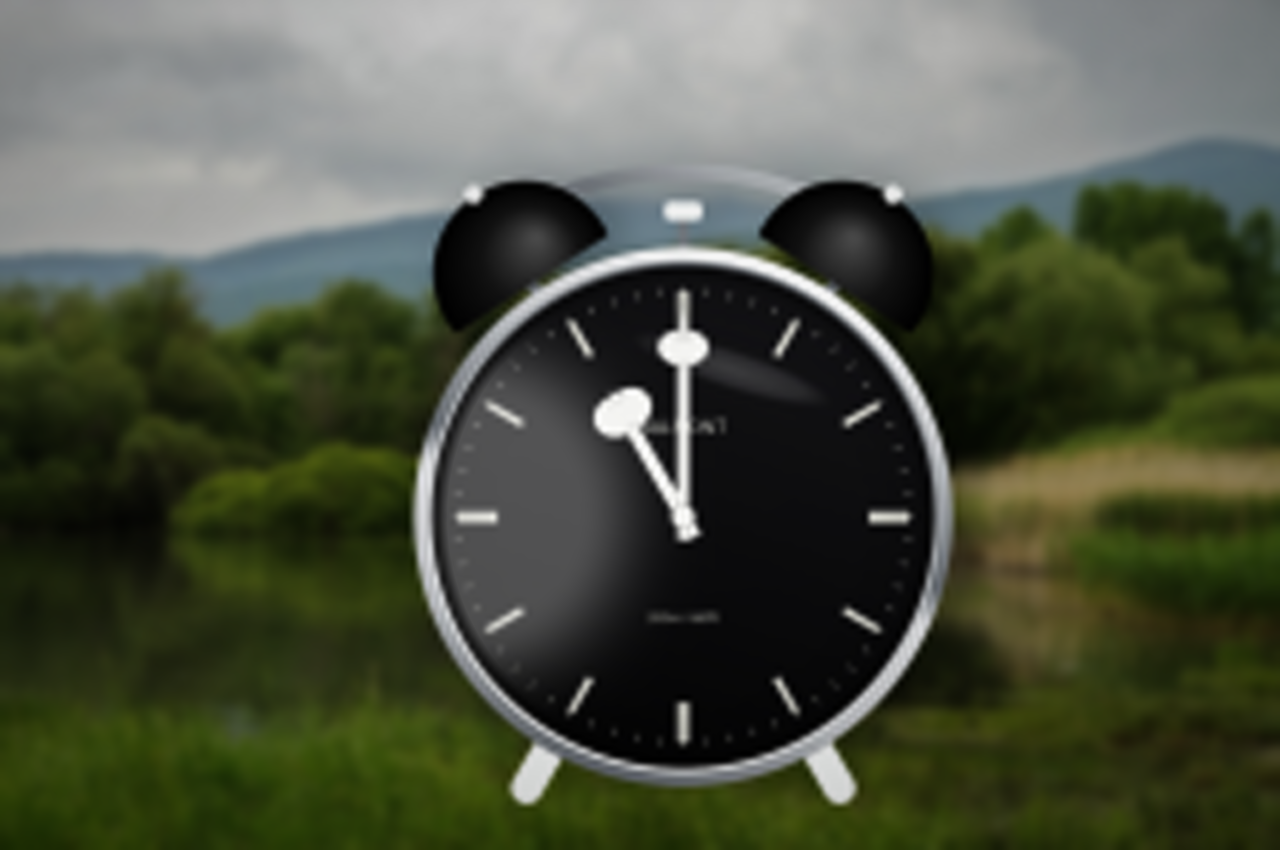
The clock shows h=11 m=0
